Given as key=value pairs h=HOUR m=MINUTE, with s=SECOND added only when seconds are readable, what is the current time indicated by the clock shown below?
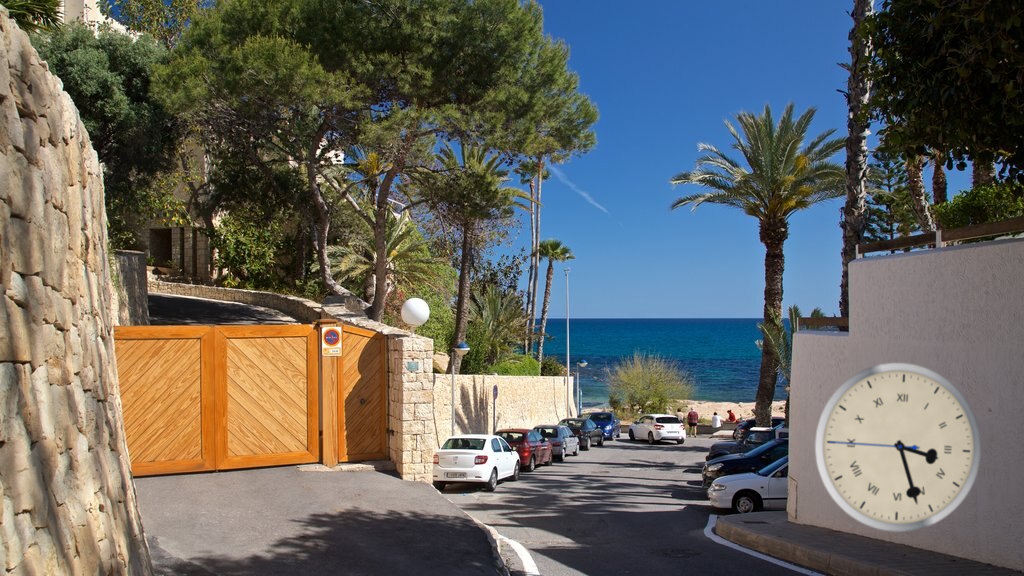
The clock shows h=3 m=26 s=45
